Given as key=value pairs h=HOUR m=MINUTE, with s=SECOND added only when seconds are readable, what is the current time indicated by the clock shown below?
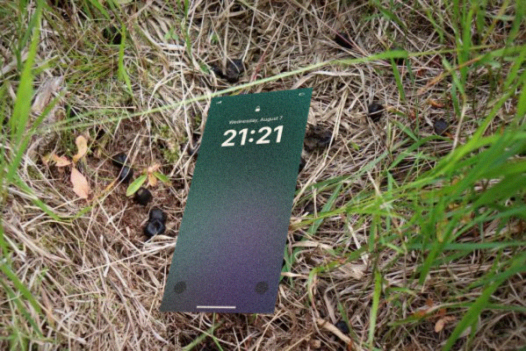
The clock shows h=21 m=21
